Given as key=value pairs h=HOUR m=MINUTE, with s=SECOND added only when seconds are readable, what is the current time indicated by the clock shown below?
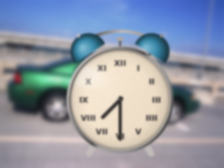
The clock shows h=7 m=30
